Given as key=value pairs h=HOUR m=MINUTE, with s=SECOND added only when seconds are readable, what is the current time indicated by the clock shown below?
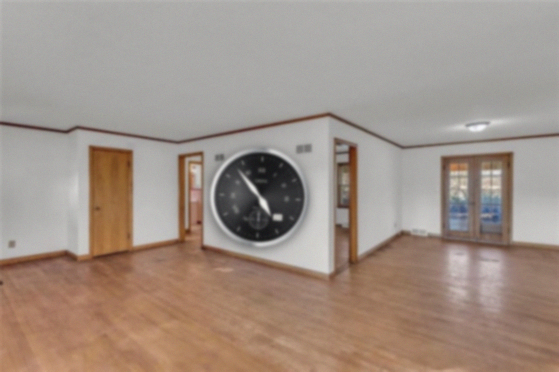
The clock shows h=4 m=53
